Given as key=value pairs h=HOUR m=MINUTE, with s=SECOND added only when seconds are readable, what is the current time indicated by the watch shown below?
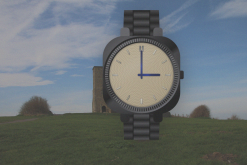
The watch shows h=3 m=0
